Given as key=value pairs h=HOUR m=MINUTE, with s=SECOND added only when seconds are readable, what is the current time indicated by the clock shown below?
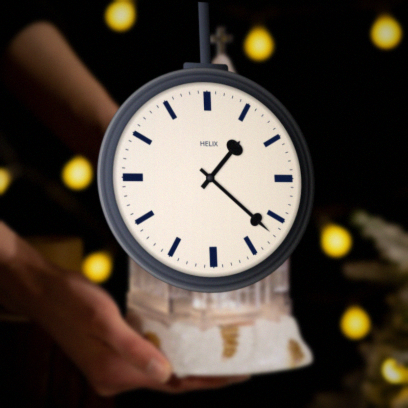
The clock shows h=1 m=22
